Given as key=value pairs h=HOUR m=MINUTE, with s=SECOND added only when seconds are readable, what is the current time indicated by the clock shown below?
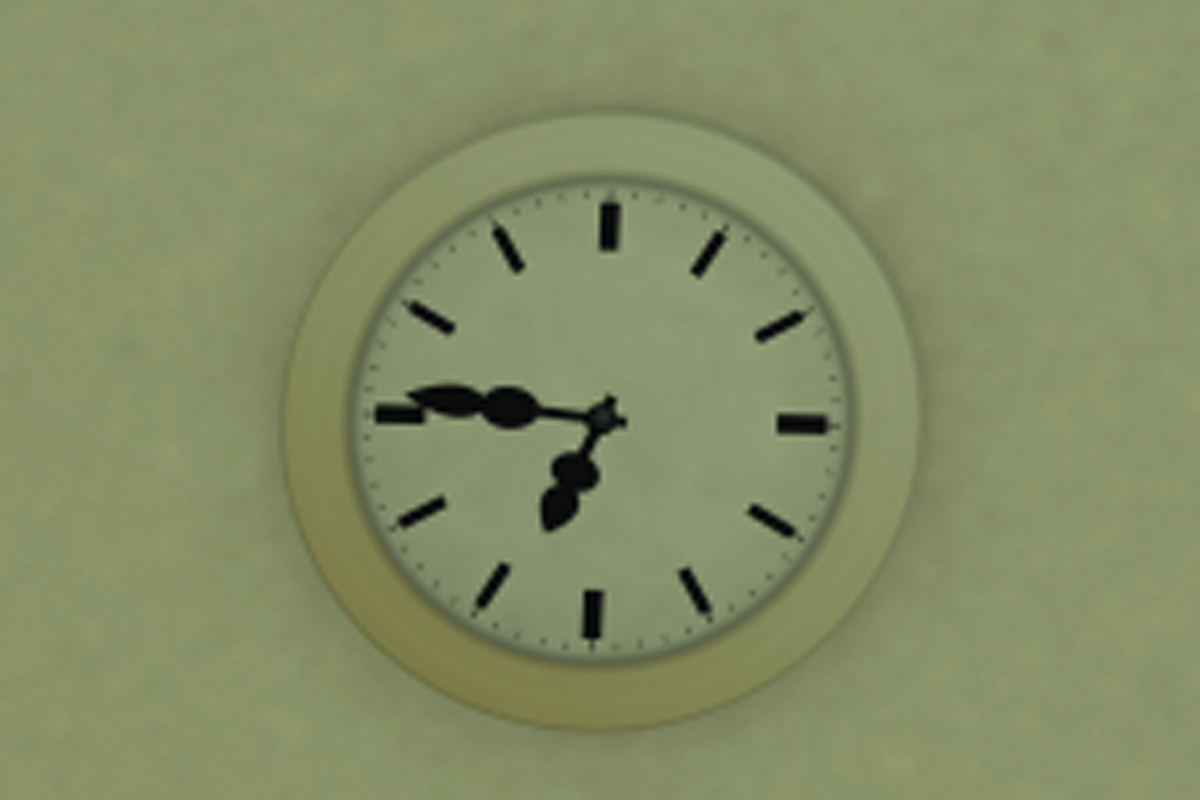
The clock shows h=6 m=46
